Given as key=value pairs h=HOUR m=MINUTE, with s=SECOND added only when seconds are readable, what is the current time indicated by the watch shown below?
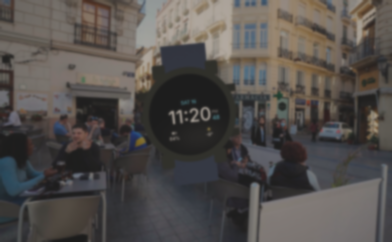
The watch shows h=11 m=20
